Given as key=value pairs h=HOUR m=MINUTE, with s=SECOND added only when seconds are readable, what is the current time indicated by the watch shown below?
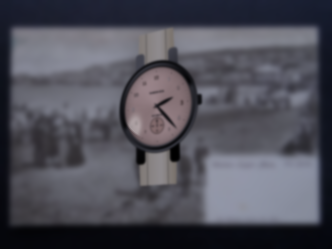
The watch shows h=2 m=23
